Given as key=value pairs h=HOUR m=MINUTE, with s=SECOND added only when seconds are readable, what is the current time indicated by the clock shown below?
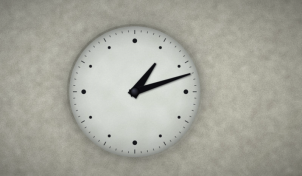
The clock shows h=1 m=12
